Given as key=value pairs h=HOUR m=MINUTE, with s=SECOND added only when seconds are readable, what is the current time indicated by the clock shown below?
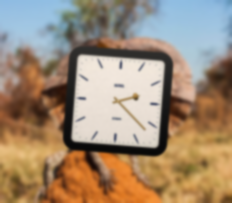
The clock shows h=2 m=22
